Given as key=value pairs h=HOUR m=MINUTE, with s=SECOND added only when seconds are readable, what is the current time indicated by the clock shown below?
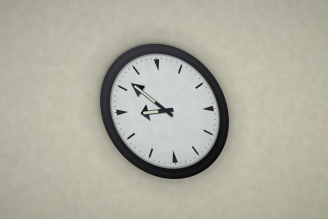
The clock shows h=8 m=52
